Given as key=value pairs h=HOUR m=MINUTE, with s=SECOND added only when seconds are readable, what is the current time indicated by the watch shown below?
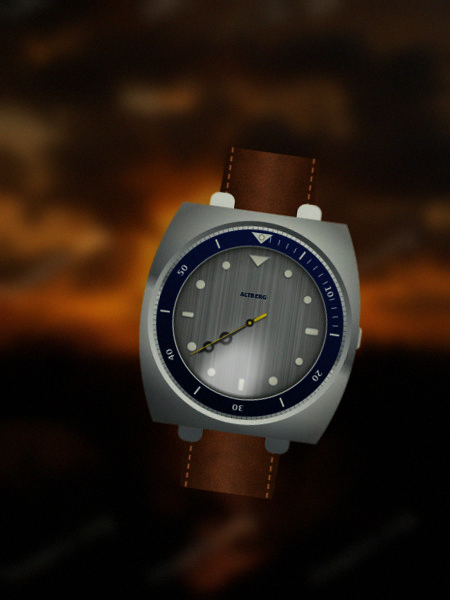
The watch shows h=7 m=38 s=39
